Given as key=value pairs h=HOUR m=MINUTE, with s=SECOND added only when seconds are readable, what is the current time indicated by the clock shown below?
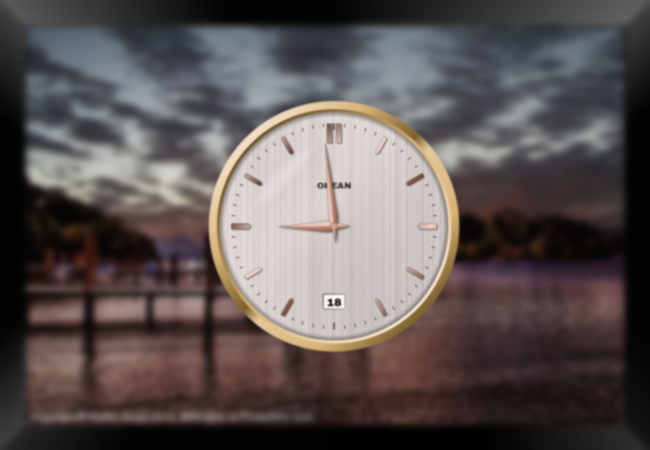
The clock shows h=8 m=59
